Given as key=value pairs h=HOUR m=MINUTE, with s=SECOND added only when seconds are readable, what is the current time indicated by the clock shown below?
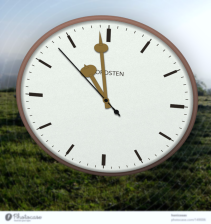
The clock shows h=10 m=58 s=53
